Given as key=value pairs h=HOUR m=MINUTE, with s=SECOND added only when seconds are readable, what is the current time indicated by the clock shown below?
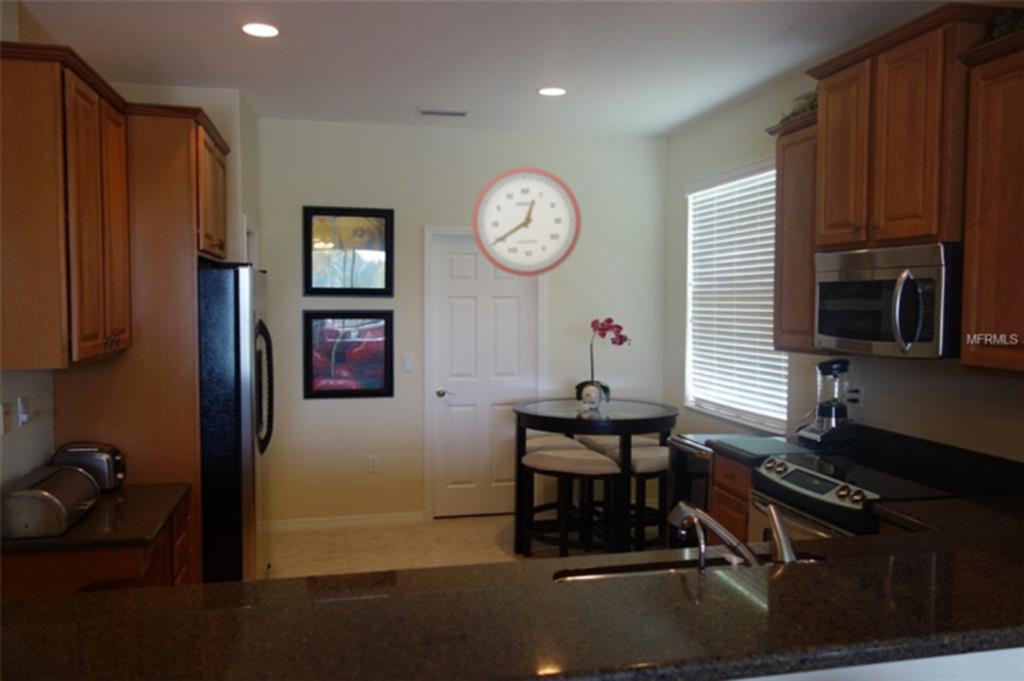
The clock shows h=12 m=40
